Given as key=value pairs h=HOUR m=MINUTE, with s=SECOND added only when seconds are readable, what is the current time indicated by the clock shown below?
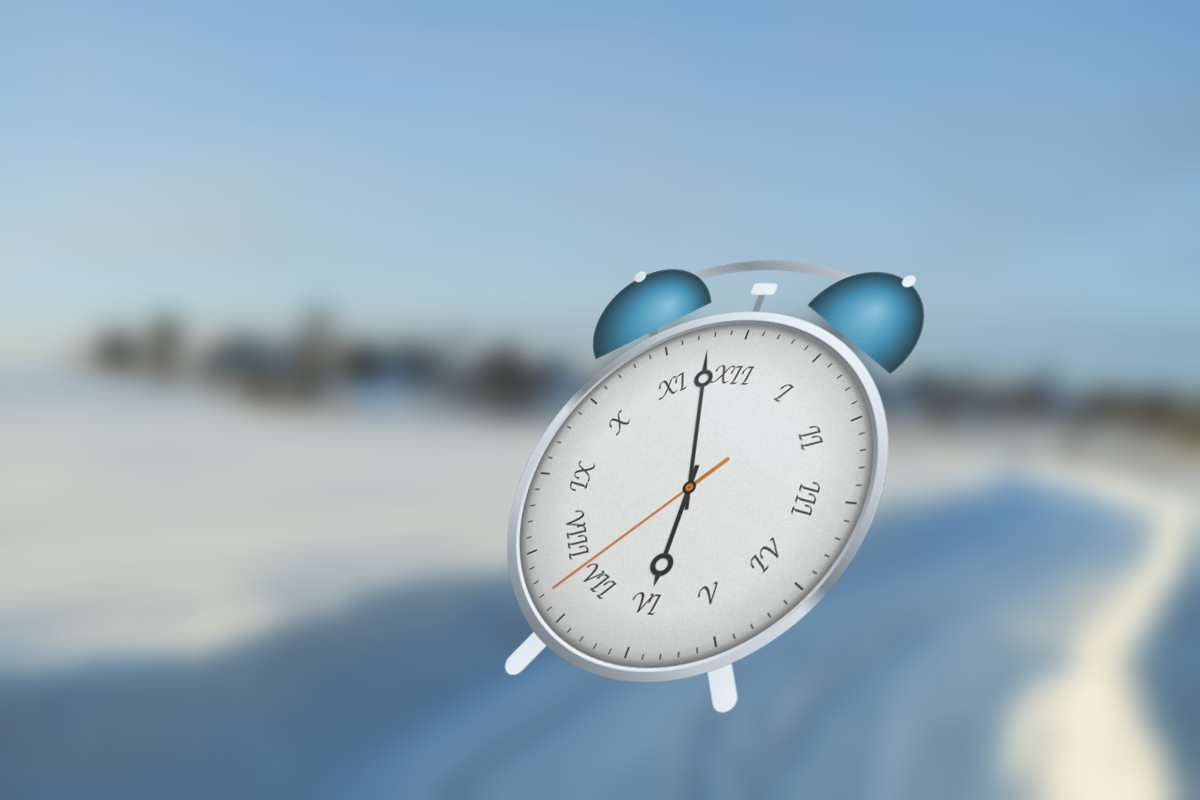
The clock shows h=5 m=57 s=37
